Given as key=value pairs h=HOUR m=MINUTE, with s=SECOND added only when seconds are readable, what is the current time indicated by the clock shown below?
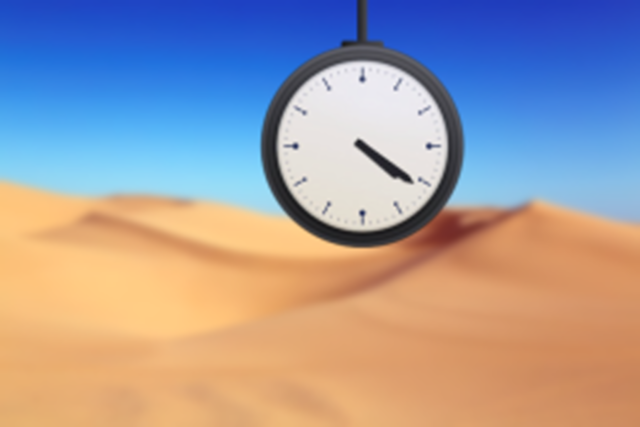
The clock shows h=4 m=21
